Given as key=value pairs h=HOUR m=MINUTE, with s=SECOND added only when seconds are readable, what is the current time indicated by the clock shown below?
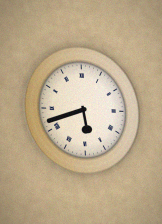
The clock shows h=5 m=42
